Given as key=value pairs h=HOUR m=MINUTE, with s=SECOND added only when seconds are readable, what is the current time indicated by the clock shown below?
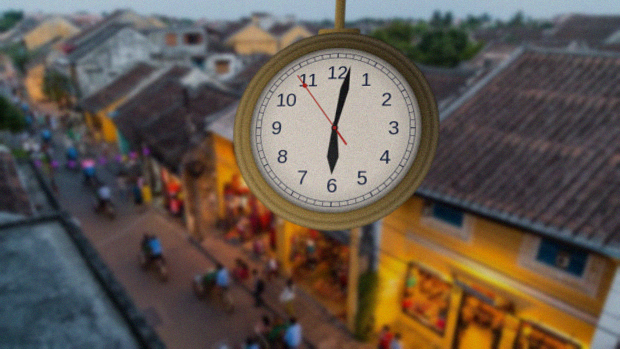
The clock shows h=6 m=1 s=54
